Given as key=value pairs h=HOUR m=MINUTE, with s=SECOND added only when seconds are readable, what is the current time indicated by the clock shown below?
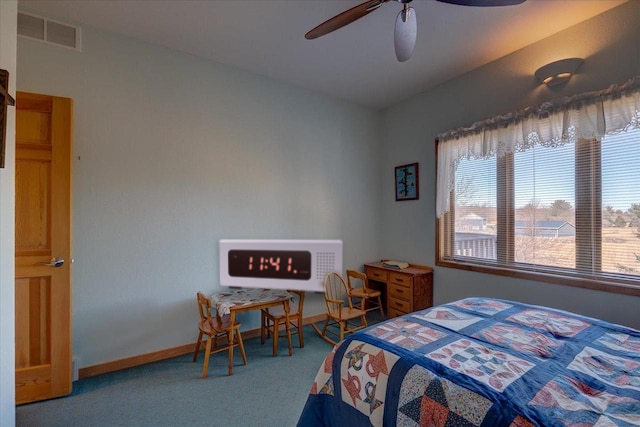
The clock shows h=11 m=41
